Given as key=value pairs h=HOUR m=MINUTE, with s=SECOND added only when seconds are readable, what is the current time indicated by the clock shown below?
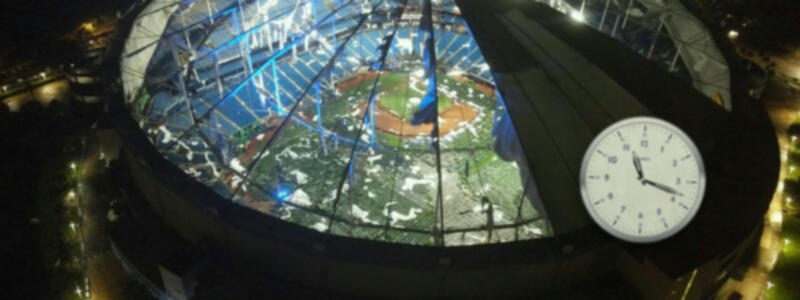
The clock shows h=11 m=18
